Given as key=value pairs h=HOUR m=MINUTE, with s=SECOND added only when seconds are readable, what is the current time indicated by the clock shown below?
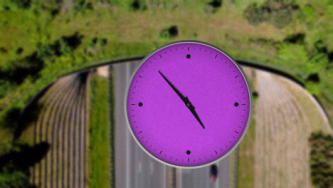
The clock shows h=4 m=53
